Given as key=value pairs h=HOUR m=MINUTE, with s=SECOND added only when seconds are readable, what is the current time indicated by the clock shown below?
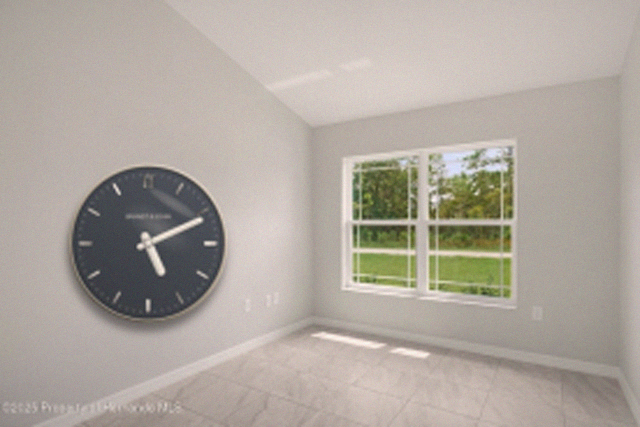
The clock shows h=5 m=11
